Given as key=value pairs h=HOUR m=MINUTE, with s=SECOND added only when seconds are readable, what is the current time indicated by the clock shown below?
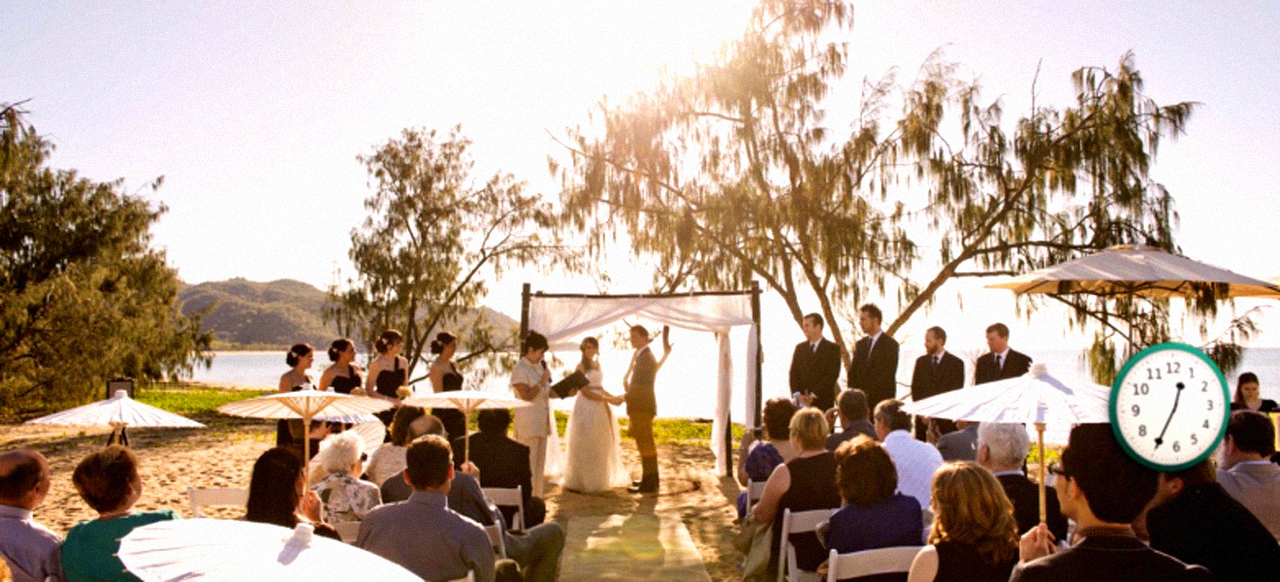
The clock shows h=12 m=35
